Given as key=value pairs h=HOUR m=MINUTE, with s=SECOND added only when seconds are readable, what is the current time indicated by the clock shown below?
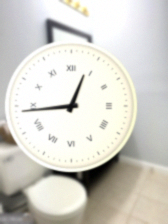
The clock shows h=12 m=44
